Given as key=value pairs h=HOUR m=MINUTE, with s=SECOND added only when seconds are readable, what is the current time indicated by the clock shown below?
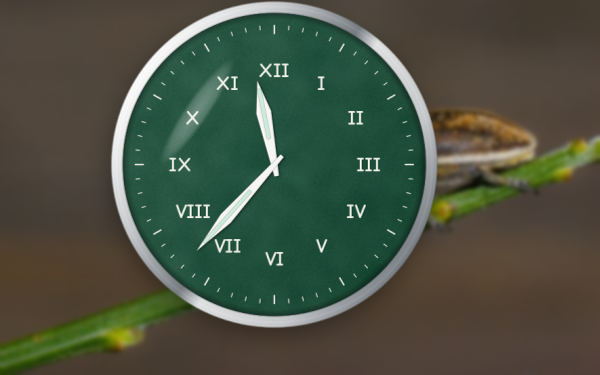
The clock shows h=11 m=37
